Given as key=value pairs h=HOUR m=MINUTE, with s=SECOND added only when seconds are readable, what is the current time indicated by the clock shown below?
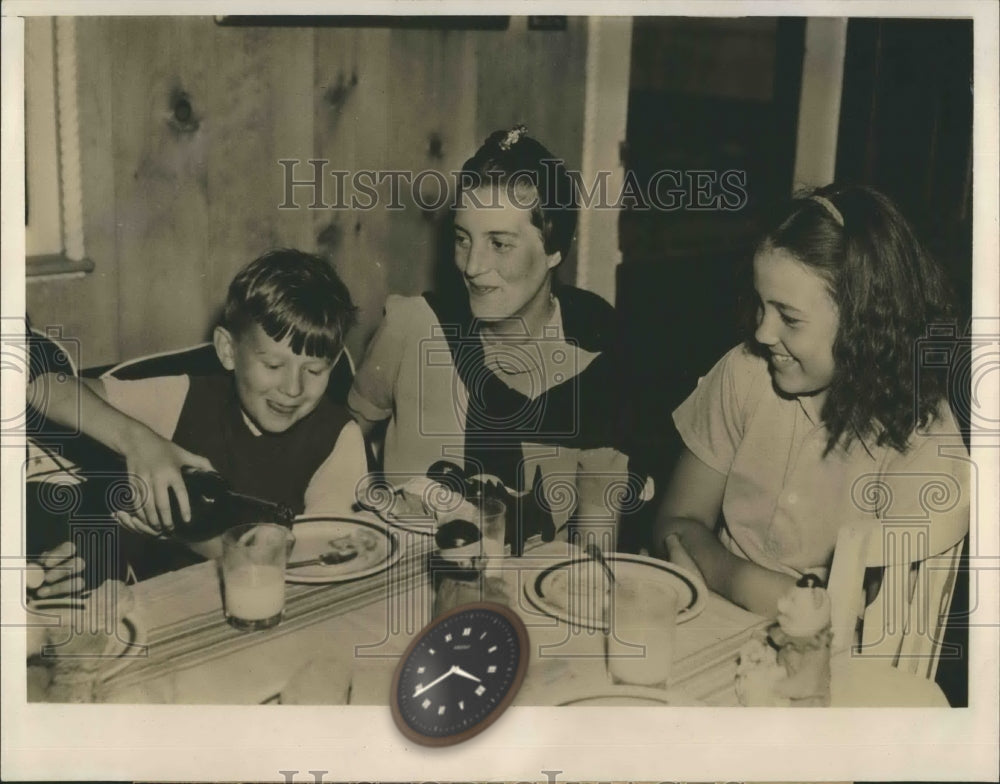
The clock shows h=3 m=39
